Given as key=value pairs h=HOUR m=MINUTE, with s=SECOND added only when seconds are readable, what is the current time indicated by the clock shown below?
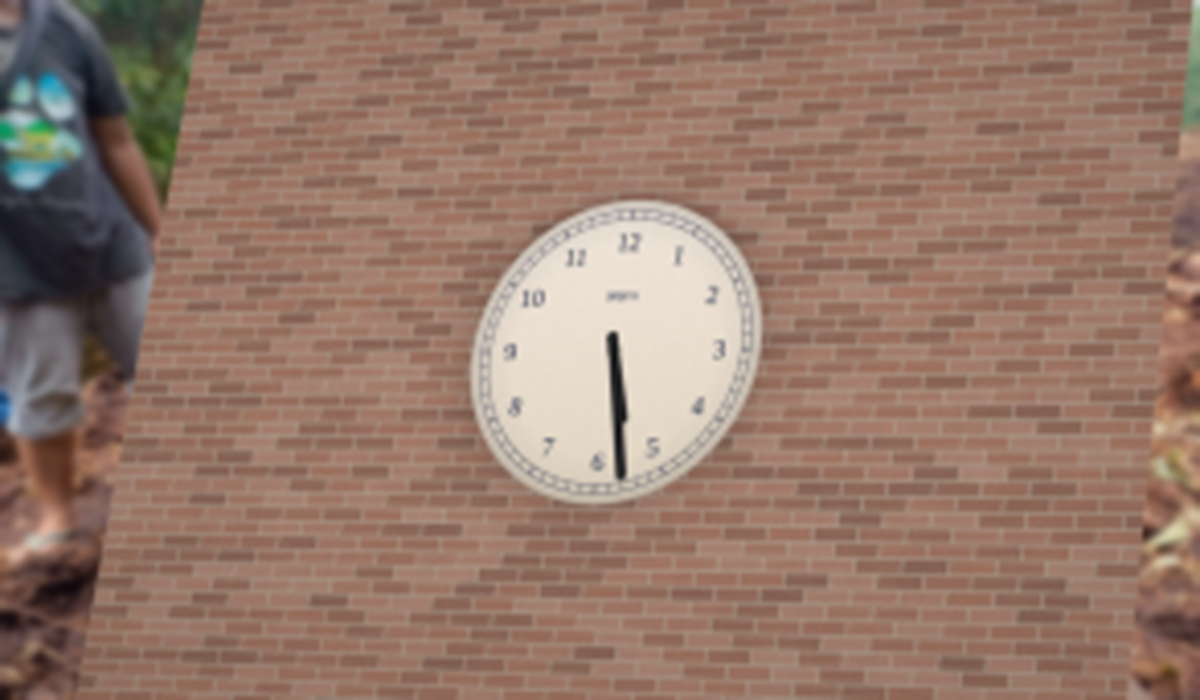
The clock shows h=5 m=28
